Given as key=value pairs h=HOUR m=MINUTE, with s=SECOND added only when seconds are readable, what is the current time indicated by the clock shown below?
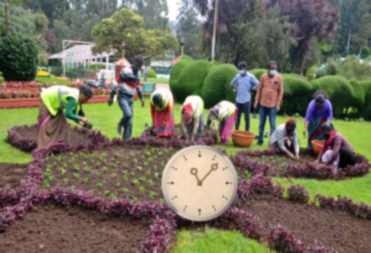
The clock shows h=11 m=7
